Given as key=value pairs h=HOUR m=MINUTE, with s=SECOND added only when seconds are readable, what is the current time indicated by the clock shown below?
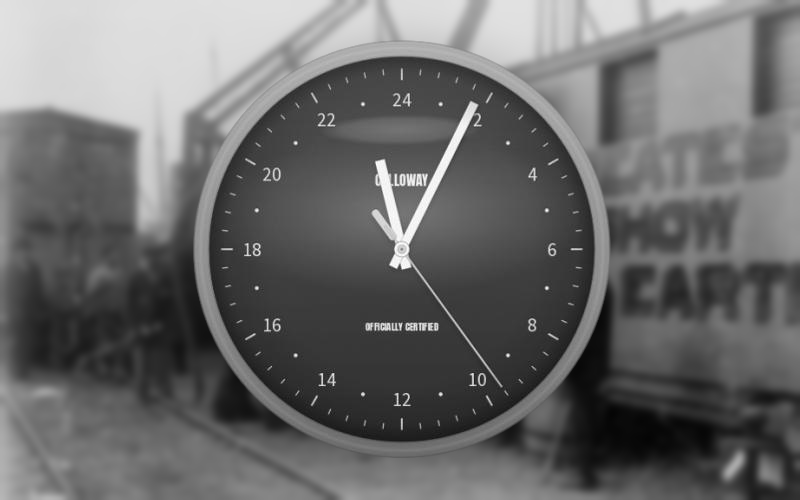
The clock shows h=23 m=4 s=24
